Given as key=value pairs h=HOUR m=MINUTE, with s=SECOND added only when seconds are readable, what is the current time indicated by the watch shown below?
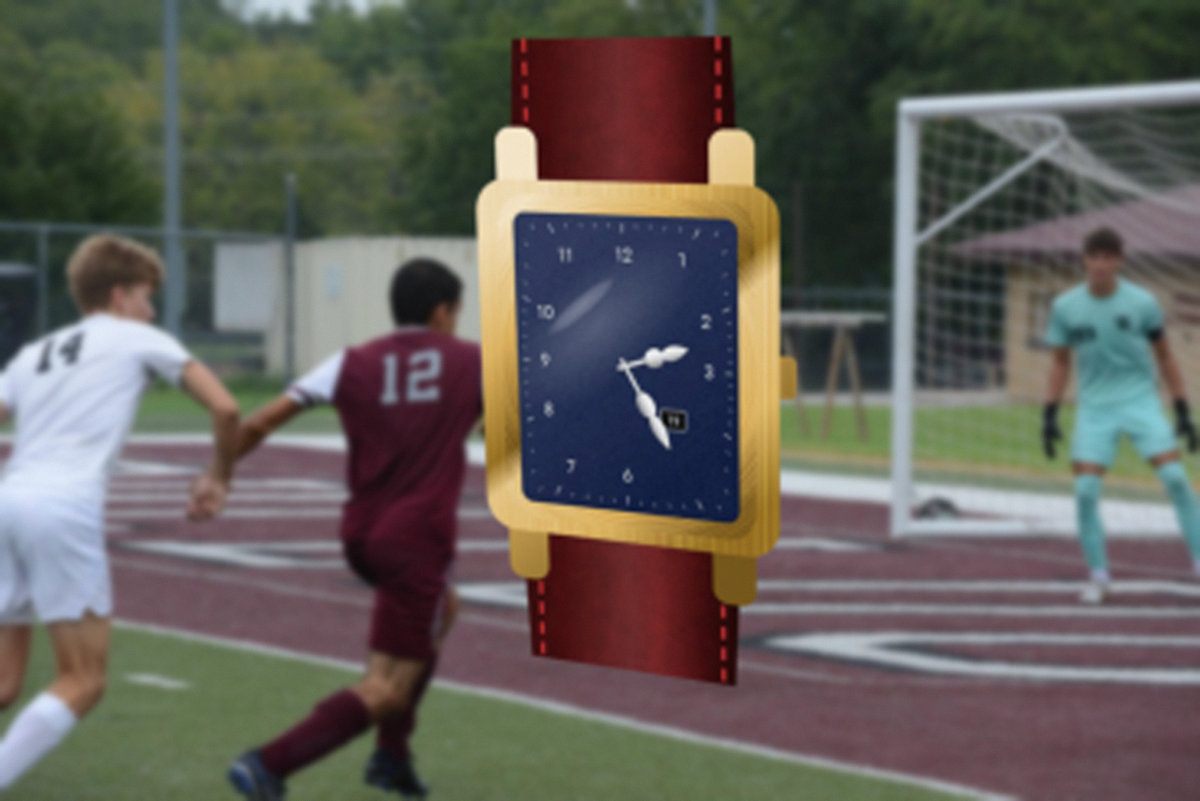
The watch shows h=2 m=25
